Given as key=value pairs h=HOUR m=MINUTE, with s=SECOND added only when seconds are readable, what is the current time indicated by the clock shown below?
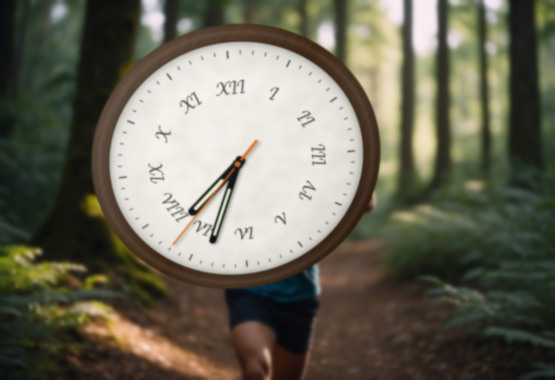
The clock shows h=7 m=33 s=37
